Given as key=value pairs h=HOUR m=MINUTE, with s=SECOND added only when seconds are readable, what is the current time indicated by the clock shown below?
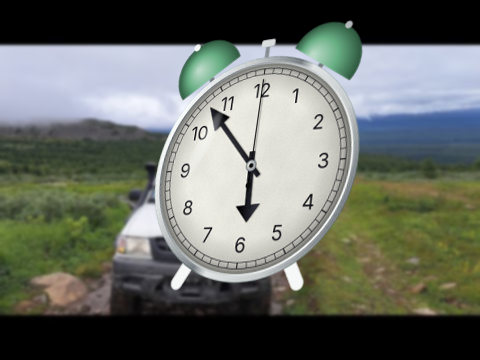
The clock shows h=5 m=53 s=0
